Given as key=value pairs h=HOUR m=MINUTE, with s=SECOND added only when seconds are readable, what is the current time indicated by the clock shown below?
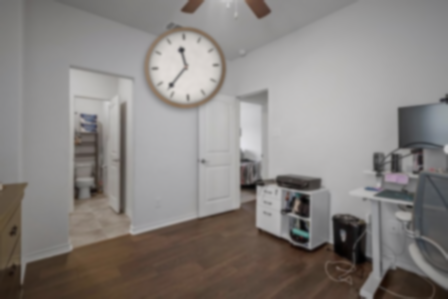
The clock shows h=11 m=37
